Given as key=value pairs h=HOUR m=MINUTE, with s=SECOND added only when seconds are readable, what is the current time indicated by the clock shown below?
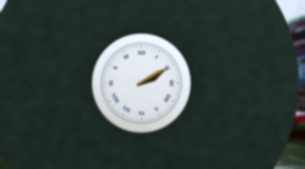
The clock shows h=2 m=10
